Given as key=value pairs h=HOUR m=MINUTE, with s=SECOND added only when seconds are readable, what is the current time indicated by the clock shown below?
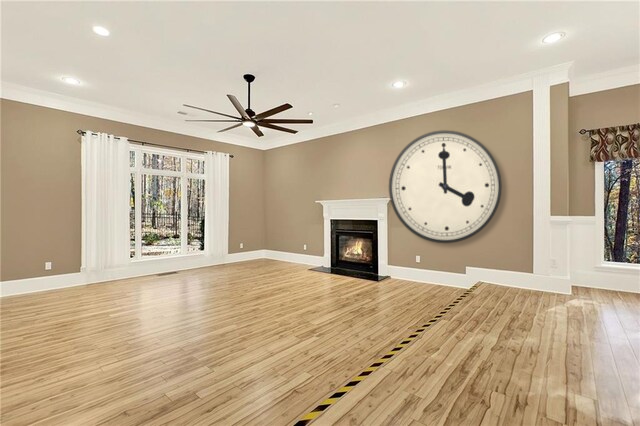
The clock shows h=4 m=0
